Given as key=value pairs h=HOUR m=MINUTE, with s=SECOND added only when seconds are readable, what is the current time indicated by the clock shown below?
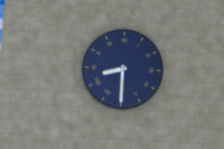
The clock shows h=8 m=30
